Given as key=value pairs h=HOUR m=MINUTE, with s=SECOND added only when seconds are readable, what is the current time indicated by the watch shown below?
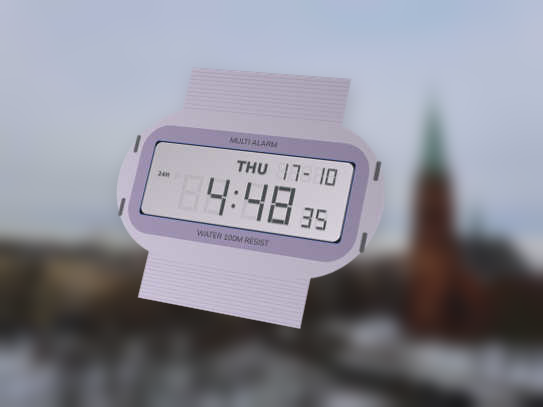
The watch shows h=4 m=48 s=35
